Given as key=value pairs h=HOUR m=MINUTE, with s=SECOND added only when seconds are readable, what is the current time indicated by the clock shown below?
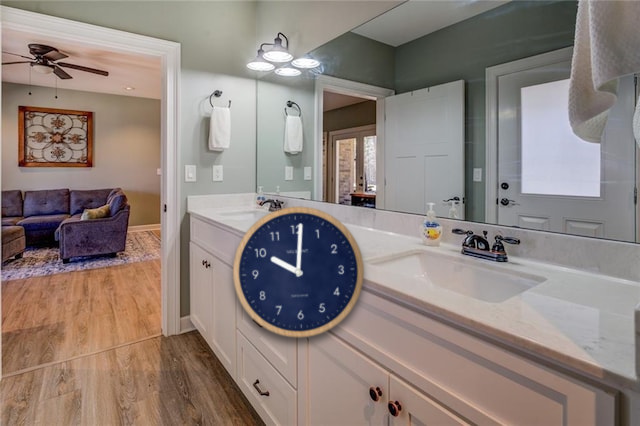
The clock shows h=10 m=1
